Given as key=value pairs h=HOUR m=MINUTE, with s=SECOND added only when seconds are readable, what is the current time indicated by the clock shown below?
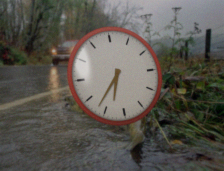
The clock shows h=6 m=37
